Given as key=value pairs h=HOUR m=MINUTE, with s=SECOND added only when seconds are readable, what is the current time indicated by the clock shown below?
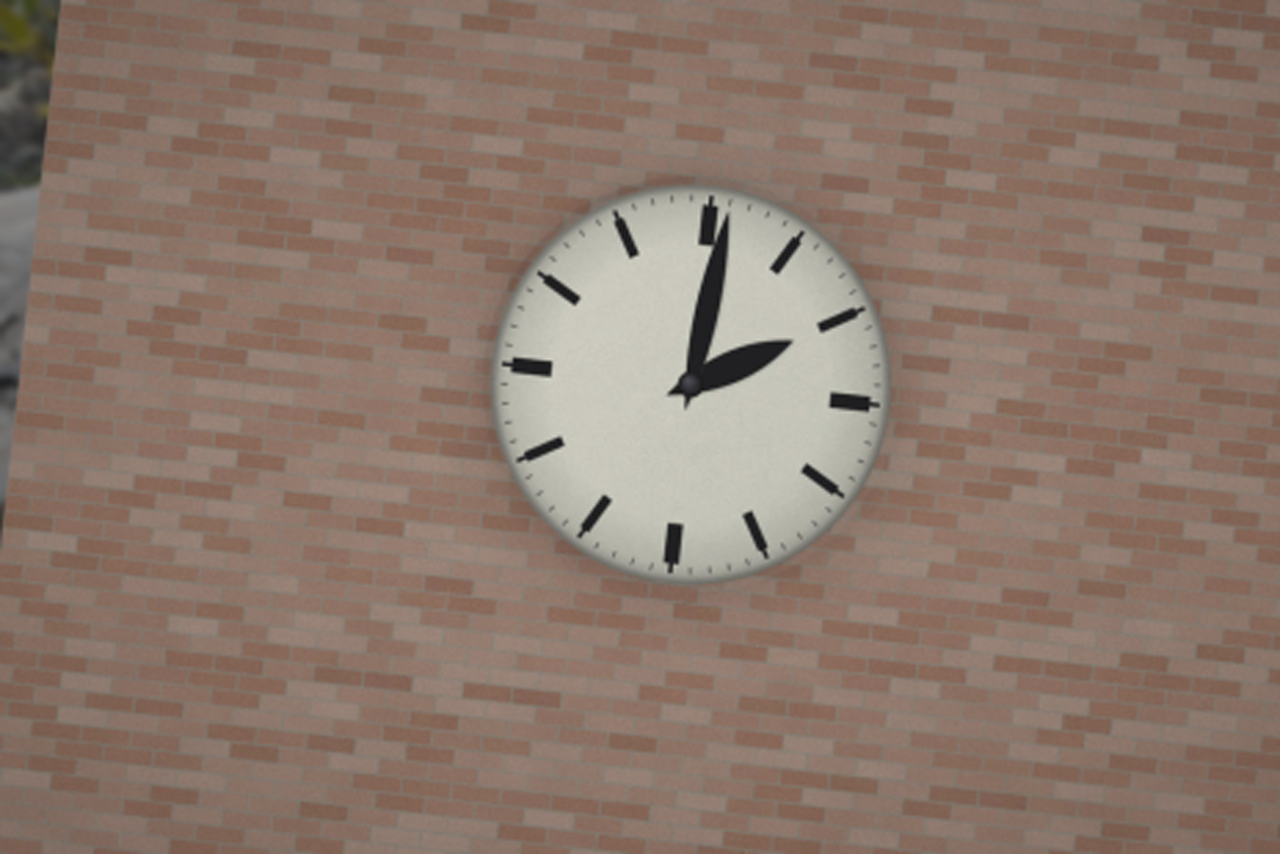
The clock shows h=2 m=1
